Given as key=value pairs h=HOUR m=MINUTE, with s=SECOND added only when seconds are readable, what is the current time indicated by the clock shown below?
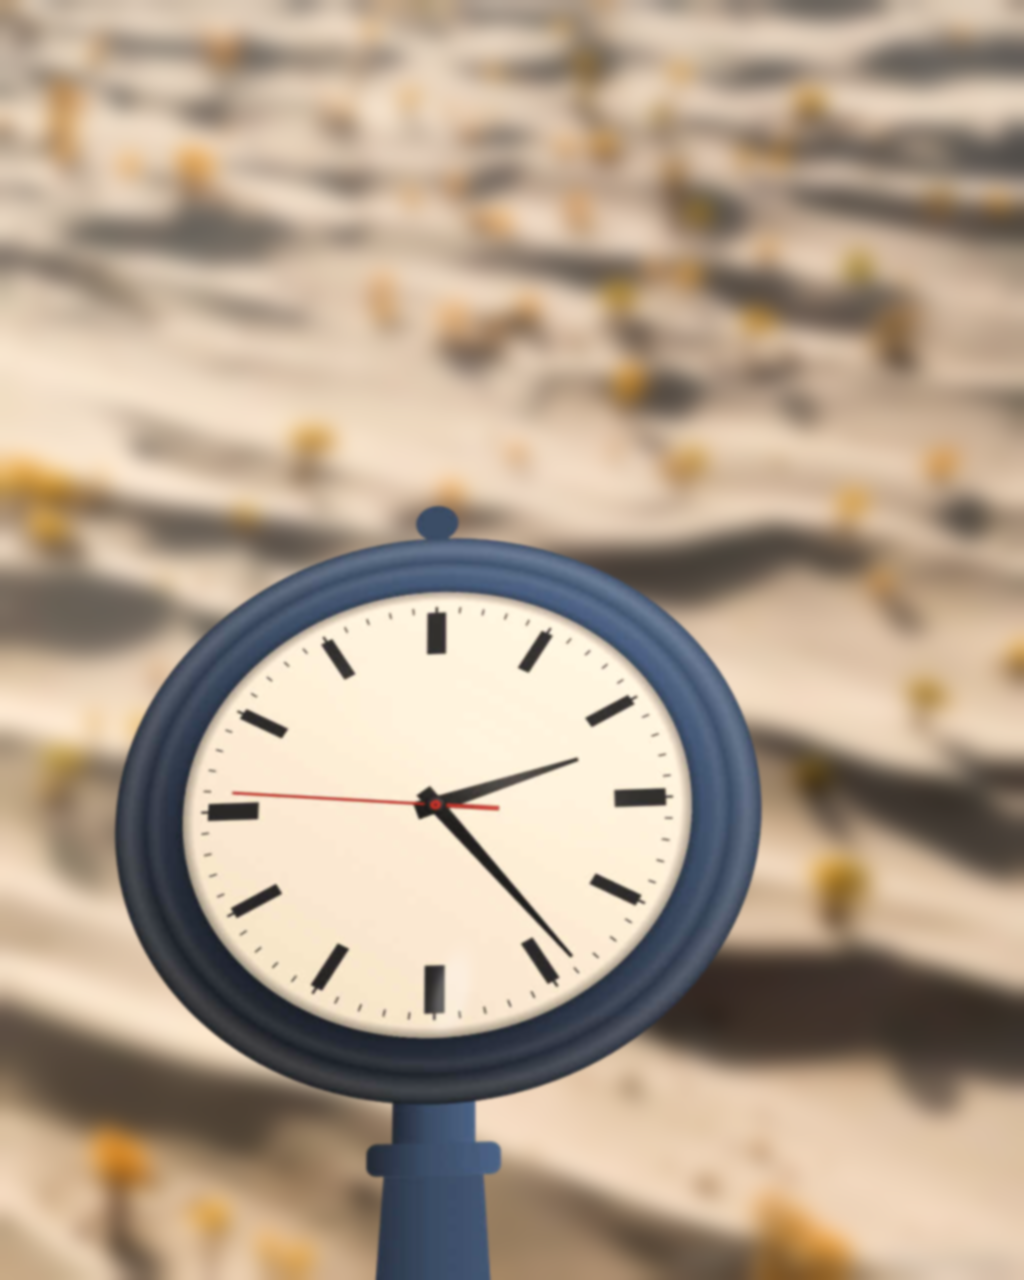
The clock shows h=2 m=23 s=46
